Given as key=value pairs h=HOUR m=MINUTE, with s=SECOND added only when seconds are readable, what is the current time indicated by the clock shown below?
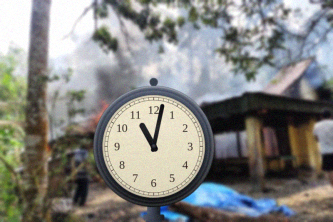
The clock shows h=11 m=2
